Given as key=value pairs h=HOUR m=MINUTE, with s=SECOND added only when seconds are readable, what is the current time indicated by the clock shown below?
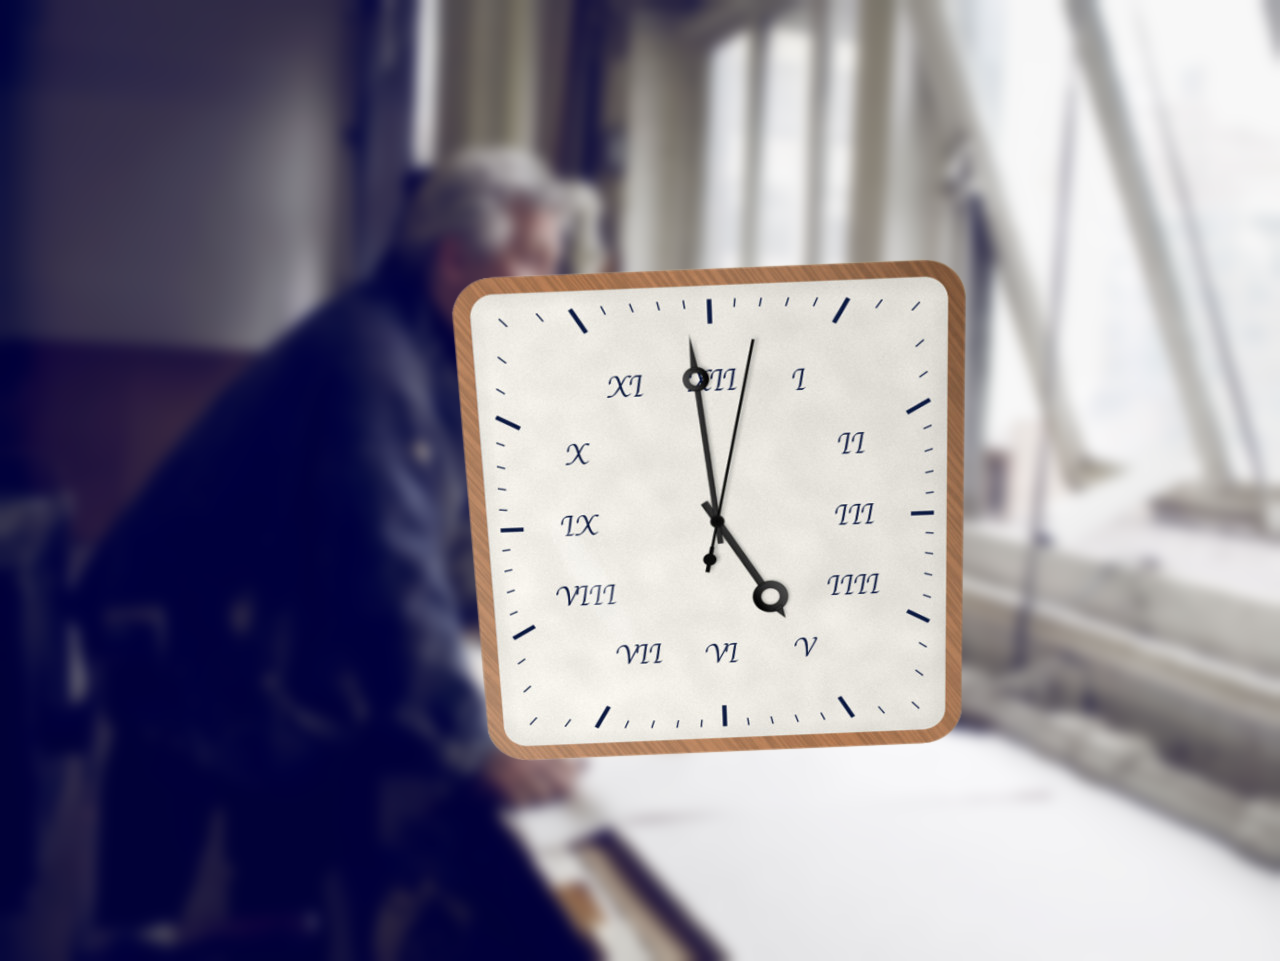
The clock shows h=4 m=59 s=2
